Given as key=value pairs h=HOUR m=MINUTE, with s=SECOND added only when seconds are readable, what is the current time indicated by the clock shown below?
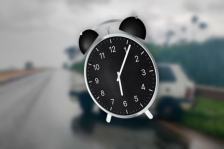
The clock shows h=6 m=6
